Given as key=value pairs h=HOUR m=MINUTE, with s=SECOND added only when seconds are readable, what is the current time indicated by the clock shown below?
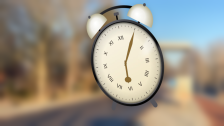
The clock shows h=6 m=5
